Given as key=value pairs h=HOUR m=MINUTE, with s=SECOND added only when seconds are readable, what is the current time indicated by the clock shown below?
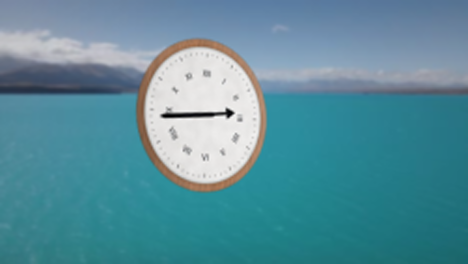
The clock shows h=2 m=44
